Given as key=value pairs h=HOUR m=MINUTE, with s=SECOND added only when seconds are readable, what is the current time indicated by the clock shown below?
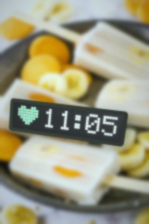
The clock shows h=11 m=5
